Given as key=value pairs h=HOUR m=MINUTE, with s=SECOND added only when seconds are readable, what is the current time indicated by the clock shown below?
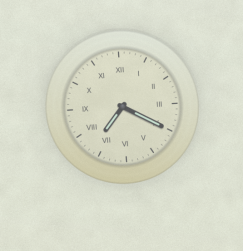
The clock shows h=7 m=20
